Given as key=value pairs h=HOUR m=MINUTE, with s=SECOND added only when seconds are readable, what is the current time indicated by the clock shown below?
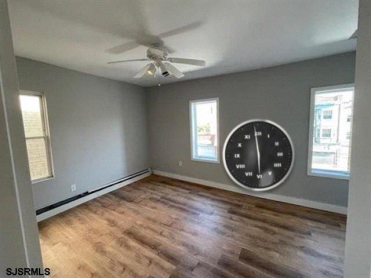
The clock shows h=5 m=59
